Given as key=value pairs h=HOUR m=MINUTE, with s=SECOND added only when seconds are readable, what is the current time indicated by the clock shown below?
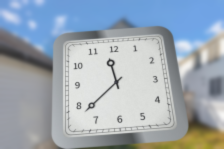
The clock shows h=11 m=38
